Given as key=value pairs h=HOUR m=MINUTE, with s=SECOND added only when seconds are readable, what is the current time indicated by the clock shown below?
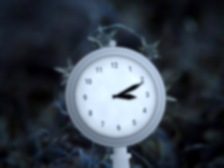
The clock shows h=3 m=11
